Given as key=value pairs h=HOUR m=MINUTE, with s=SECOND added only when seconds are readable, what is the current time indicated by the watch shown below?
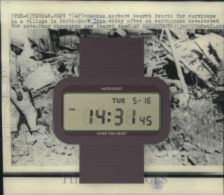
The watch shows h=14 m=31 s=45
